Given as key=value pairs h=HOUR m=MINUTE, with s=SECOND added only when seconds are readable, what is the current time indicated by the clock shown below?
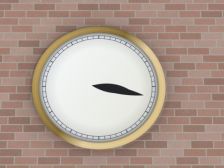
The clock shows h=3 m=17
